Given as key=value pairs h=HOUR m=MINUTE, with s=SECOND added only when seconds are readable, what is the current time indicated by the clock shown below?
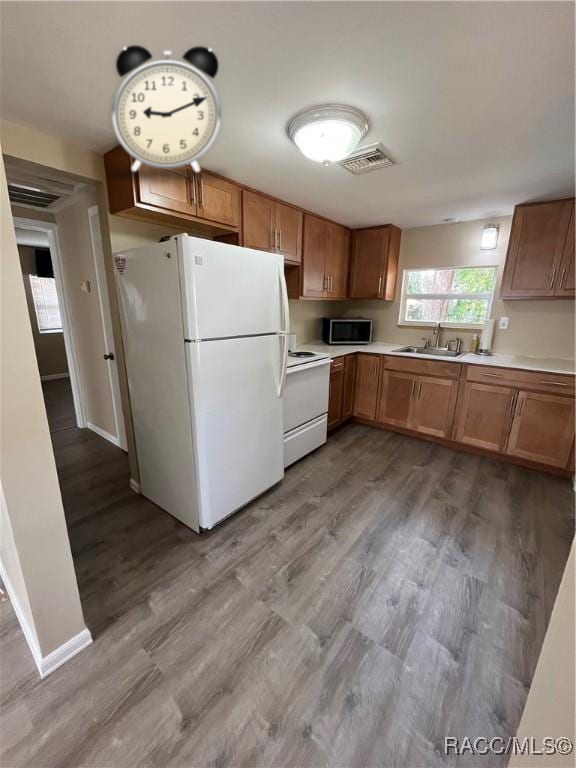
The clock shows h=9 m=11
